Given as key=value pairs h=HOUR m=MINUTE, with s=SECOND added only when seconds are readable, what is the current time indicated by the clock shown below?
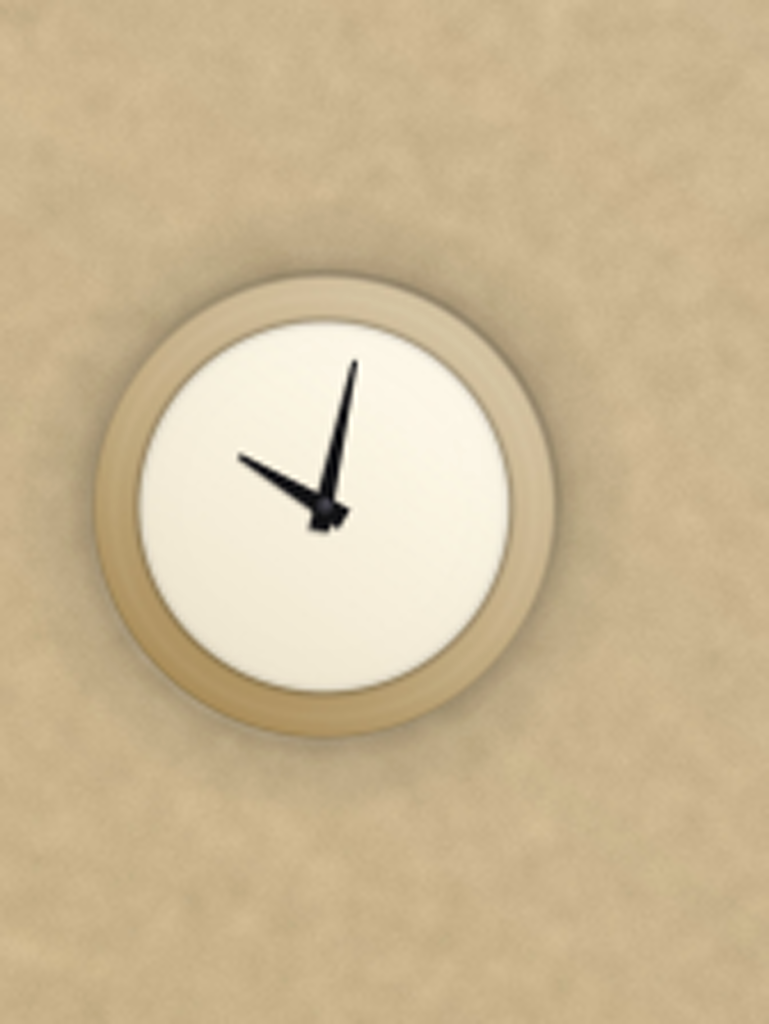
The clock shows h=10 m=2
